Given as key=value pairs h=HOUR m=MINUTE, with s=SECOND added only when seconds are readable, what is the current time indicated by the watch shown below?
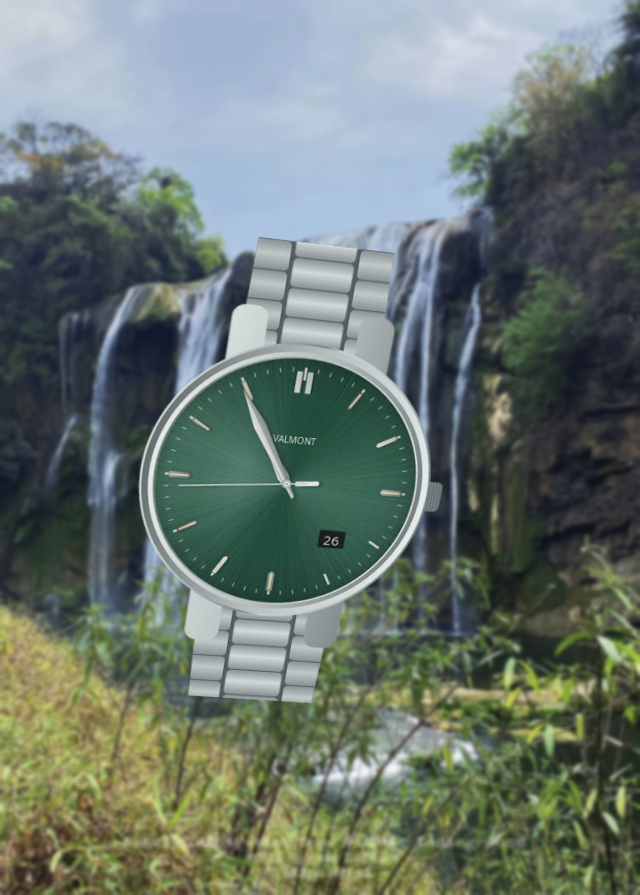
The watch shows h=10 m=54 s=44
